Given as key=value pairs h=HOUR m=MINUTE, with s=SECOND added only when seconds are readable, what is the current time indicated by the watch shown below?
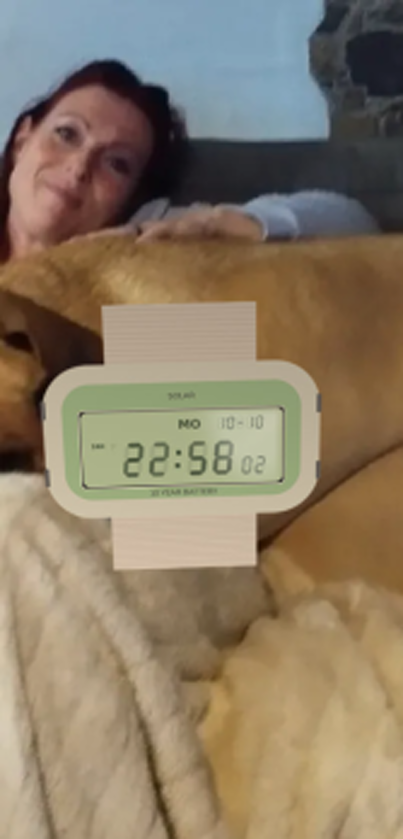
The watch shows h=22 m=58 s=2
